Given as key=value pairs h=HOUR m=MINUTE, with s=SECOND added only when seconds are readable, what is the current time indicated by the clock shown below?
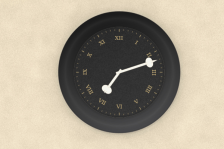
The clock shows h=7 m=12
